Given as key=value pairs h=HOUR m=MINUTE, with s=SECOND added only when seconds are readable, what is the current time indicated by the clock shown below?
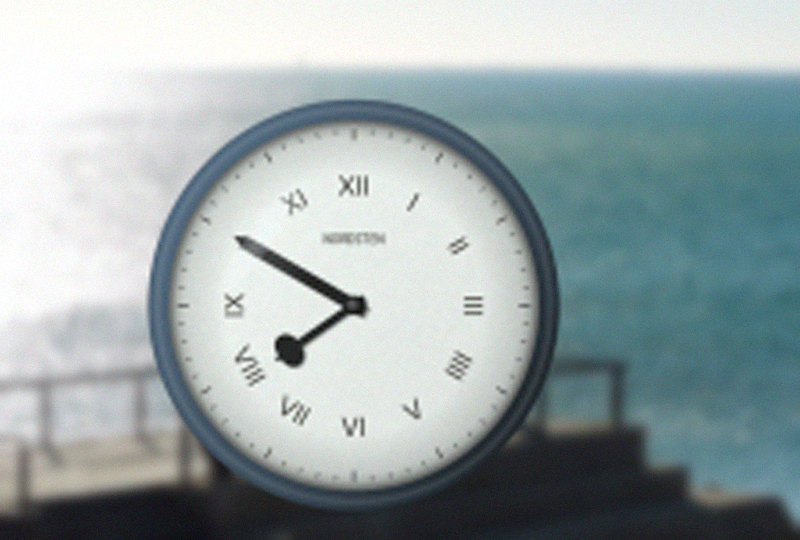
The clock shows h=7 m=50
